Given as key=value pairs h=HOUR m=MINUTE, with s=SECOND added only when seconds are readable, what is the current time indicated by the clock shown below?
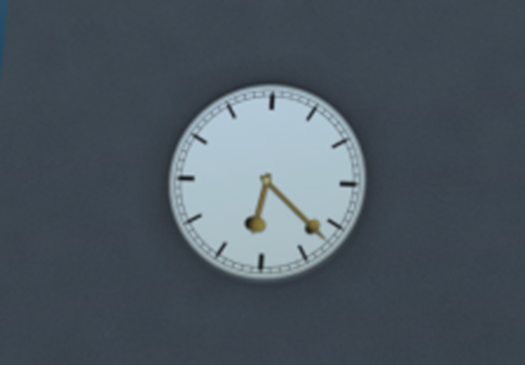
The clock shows h=6 m=22
